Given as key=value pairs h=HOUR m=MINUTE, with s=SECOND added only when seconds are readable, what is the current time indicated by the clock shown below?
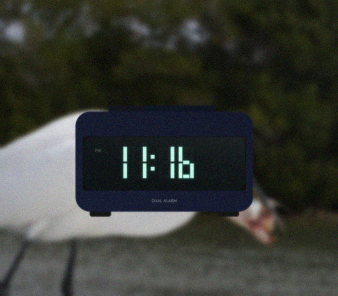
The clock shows h=11 m=16
